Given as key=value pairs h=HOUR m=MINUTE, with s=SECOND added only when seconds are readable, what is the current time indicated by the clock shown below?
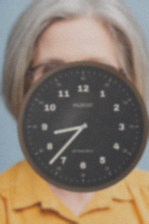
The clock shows h=8 m=37
